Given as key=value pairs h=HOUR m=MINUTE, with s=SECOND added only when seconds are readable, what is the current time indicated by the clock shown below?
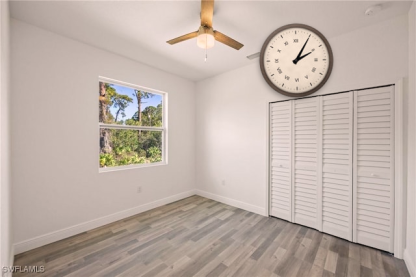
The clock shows h=2 m=5
